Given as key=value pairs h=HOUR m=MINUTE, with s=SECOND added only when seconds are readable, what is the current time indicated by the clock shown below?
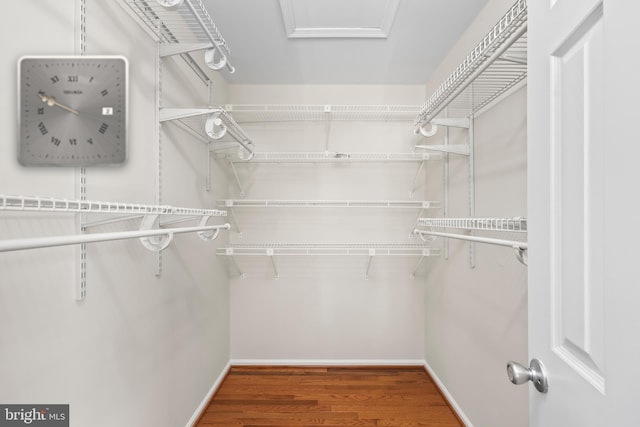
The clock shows h=9 m=49
